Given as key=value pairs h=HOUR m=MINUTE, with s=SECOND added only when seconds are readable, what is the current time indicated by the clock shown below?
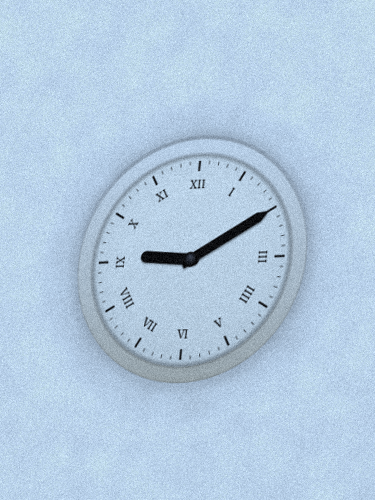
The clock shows h=9 m=10
